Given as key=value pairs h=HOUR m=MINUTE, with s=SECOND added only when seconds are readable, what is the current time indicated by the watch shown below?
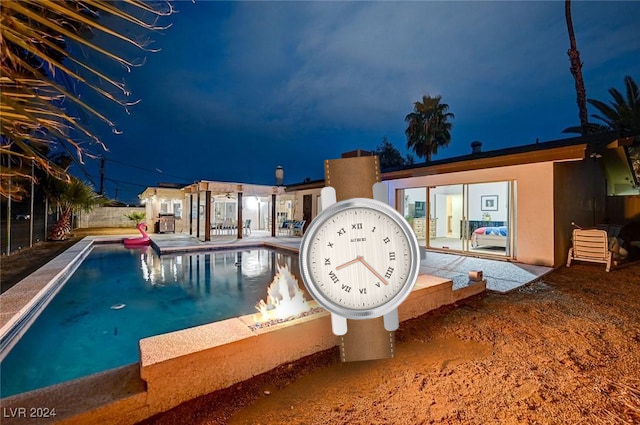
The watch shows h=8 m=23
